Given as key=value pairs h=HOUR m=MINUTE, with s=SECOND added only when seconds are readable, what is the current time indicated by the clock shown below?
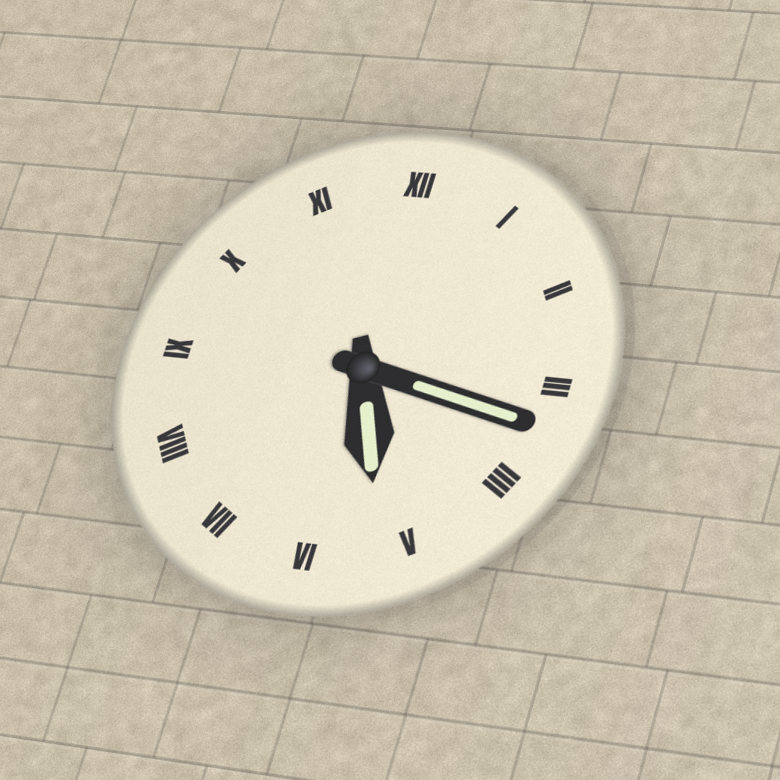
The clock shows h=5 m=17
